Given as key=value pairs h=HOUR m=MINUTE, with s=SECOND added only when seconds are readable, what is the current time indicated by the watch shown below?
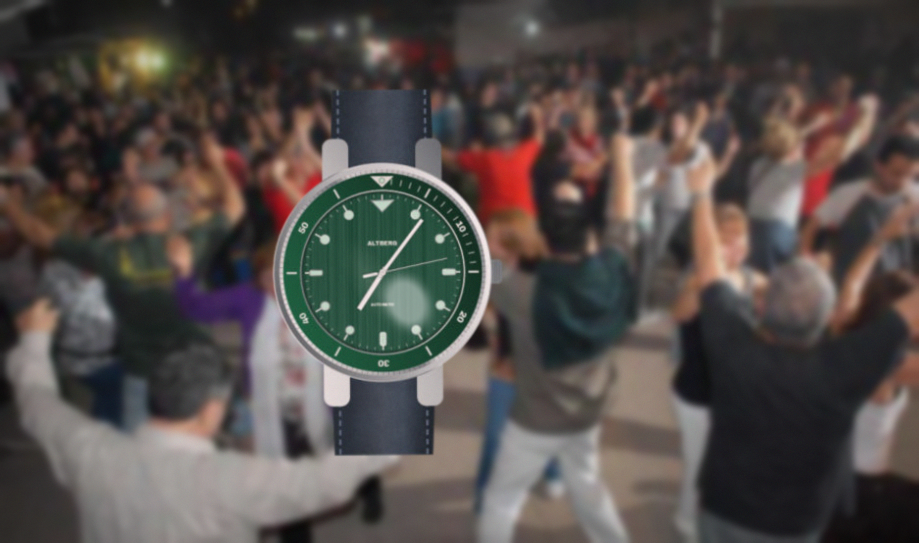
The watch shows h=7 m=6 s=13
